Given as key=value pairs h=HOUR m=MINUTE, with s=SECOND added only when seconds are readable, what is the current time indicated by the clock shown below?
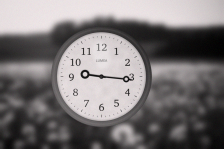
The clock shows h=9 m=16
